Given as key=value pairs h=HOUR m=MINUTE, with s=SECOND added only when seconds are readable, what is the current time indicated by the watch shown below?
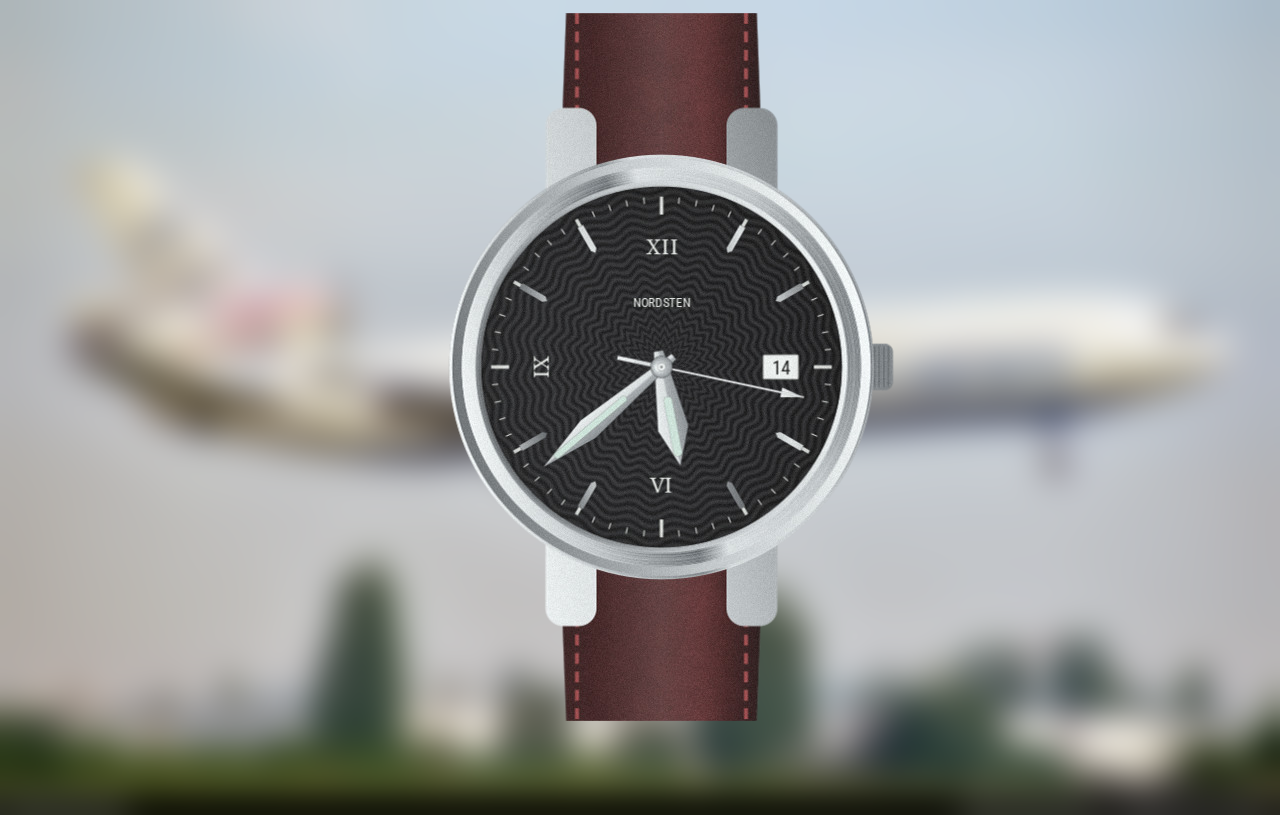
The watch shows h=5 m=38 s=17
